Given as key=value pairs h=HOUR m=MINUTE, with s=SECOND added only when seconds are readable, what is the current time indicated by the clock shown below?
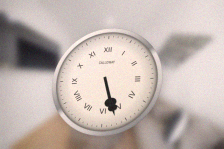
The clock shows h=5 m=27
